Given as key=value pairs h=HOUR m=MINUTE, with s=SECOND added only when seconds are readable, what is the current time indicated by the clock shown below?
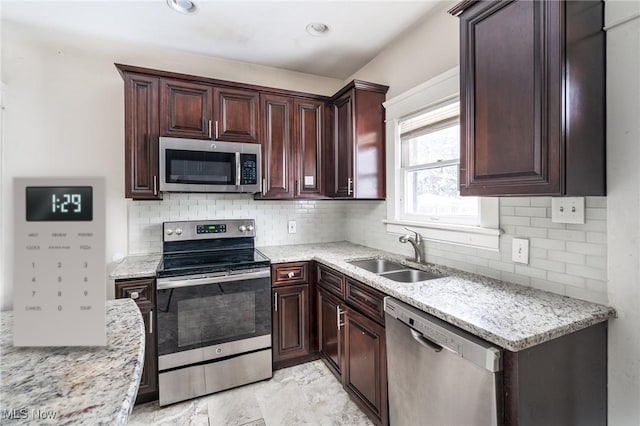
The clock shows h=1 m=29
